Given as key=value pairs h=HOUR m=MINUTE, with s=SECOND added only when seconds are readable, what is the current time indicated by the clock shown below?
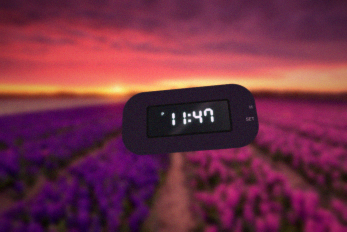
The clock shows h=11 m=47
